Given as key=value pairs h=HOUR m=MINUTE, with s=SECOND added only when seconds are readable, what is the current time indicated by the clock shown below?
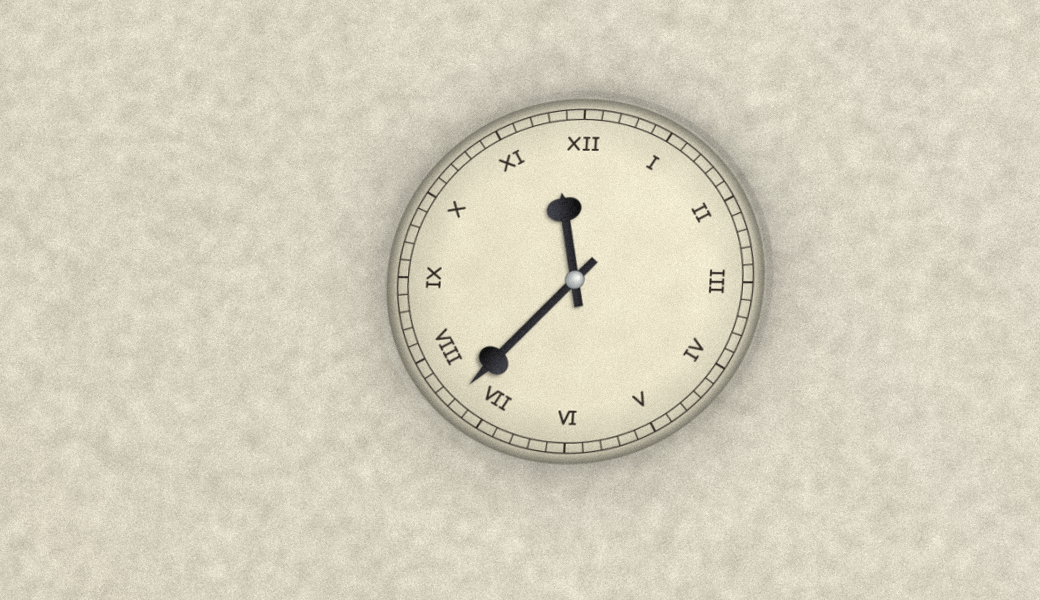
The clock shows h=11 m=37
